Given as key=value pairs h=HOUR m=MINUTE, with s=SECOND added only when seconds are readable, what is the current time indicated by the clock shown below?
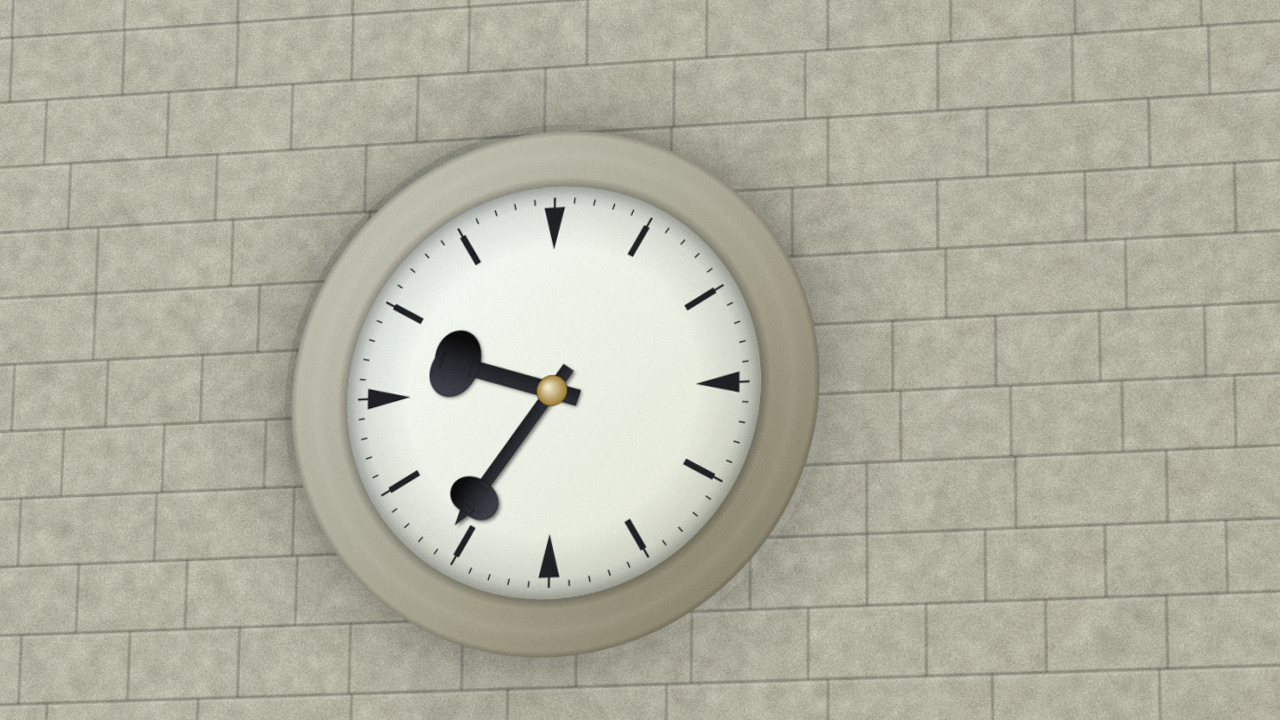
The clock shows h=9 m=36
